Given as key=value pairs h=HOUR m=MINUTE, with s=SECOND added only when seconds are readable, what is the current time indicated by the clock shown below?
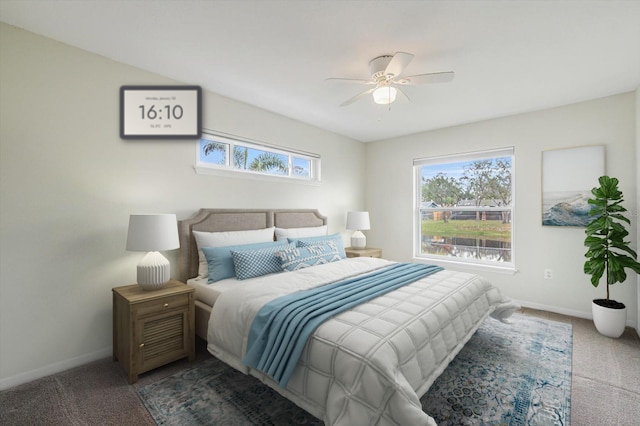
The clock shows h=16 m=10
